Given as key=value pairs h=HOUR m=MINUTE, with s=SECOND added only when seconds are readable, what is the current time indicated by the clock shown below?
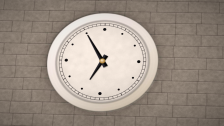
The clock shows h=6 m=55
